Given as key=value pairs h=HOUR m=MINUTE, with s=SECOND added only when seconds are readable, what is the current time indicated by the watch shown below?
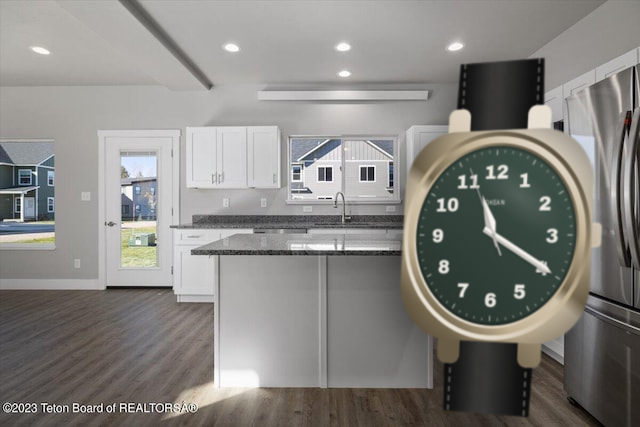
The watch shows h=11 m=19 s=56
